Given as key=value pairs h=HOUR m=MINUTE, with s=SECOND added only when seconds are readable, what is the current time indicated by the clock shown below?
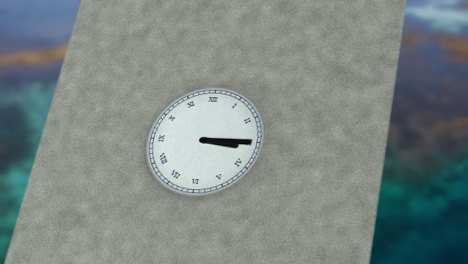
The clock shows h=3 m=15
